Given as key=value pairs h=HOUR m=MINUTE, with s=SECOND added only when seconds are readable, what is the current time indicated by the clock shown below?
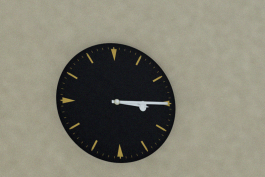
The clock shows h=3 m=15
